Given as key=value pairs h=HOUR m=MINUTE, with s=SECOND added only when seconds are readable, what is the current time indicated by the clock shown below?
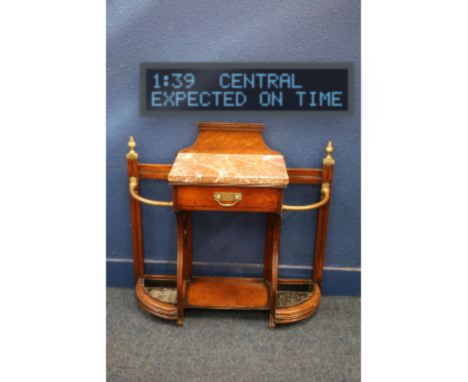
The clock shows h=1 m=39
